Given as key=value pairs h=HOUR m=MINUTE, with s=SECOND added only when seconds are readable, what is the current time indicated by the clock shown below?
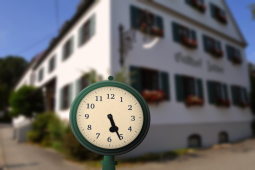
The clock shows h=5 m=26
